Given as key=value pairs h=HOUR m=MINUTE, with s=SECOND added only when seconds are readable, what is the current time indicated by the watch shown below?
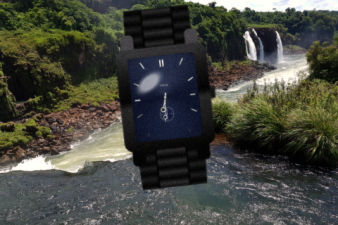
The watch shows h=6 m=31
